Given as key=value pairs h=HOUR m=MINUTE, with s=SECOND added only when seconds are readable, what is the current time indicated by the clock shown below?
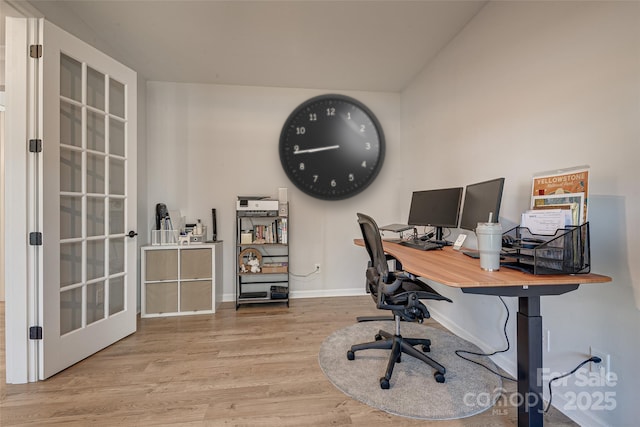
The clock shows h=8 m=44
